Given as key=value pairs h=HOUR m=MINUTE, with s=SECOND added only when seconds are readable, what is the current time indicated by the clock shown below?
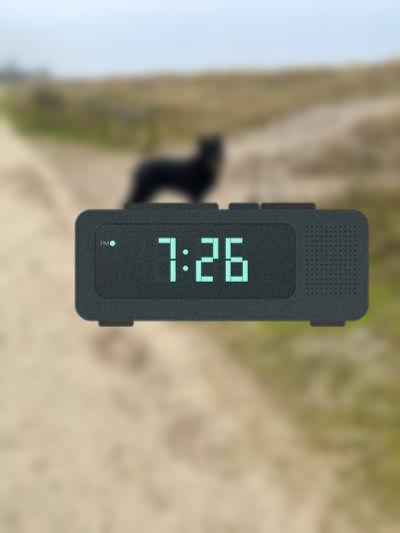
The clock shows h=7 m=26
